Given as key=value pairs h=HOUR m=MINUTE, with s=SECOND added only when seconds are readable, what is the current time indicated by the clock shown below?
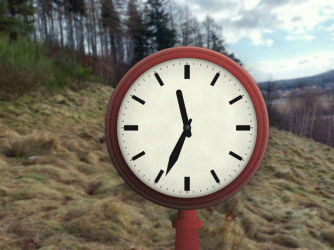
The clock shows h=11 m=34
